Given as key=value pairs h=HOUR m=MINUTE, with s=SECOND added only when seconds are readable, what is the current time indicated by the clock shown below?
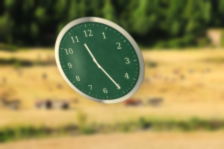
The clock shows h=11 m=25
